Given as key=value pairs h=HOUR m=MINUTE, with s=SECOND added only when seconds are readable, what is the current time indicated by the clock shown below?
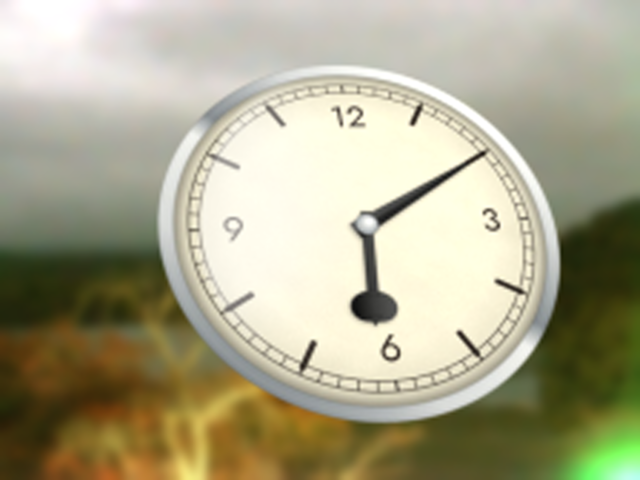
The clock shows h=6 m=10
